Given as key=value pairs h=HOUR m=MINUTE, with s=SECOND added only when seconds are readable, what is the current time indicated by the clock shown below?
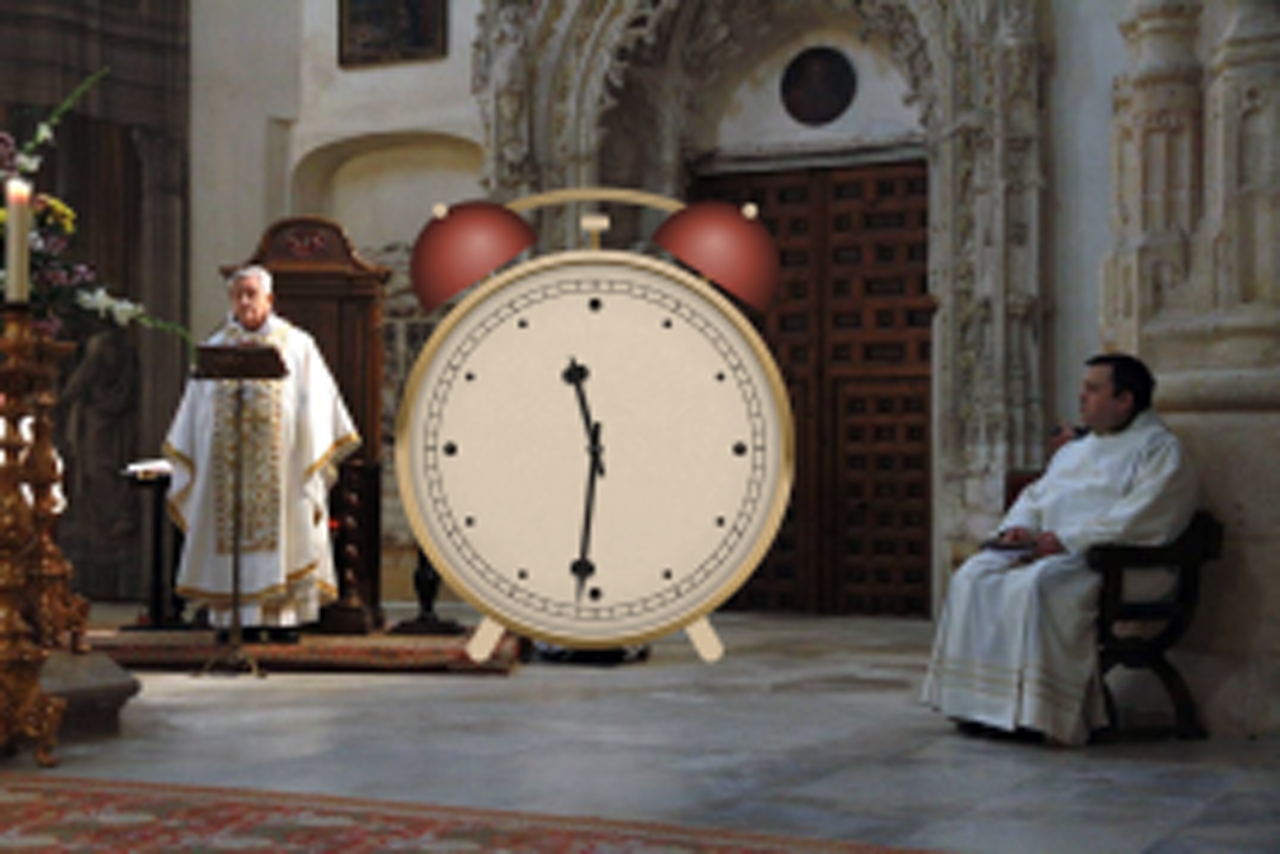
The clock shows h=11 m=31
